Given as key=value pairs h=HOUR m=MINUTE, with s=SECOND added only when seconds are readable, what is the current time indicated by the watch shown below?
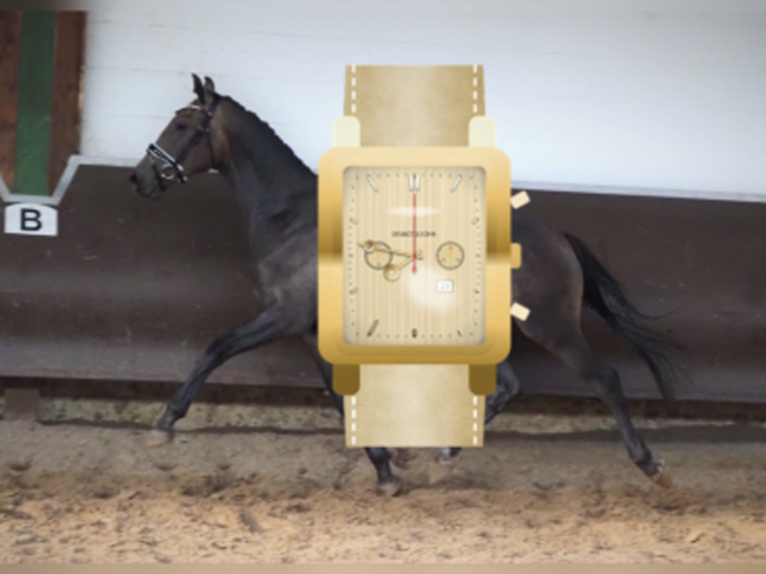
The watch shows h=7 m=47
